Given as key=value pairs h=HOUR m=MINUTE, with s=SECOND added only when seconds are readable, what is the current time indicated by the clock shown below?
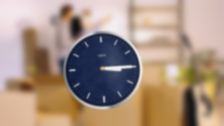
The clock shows h=3 m=15
